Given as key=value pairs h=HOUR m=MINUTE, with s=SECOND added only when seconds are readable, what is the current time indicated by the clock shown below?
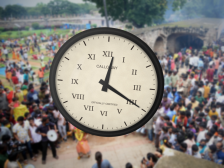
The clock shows h=12 m=20
